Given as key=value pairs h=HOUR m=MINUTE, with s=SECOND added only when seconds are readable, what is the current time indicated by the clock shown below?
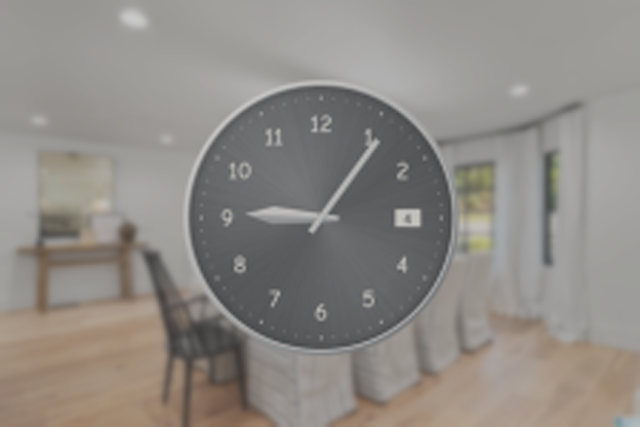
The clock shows h=9 m=6
